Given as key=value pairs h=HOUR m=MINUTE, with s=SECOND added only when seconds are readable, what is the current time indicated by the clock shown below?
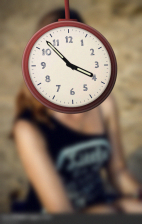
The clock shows h=3 m=53
